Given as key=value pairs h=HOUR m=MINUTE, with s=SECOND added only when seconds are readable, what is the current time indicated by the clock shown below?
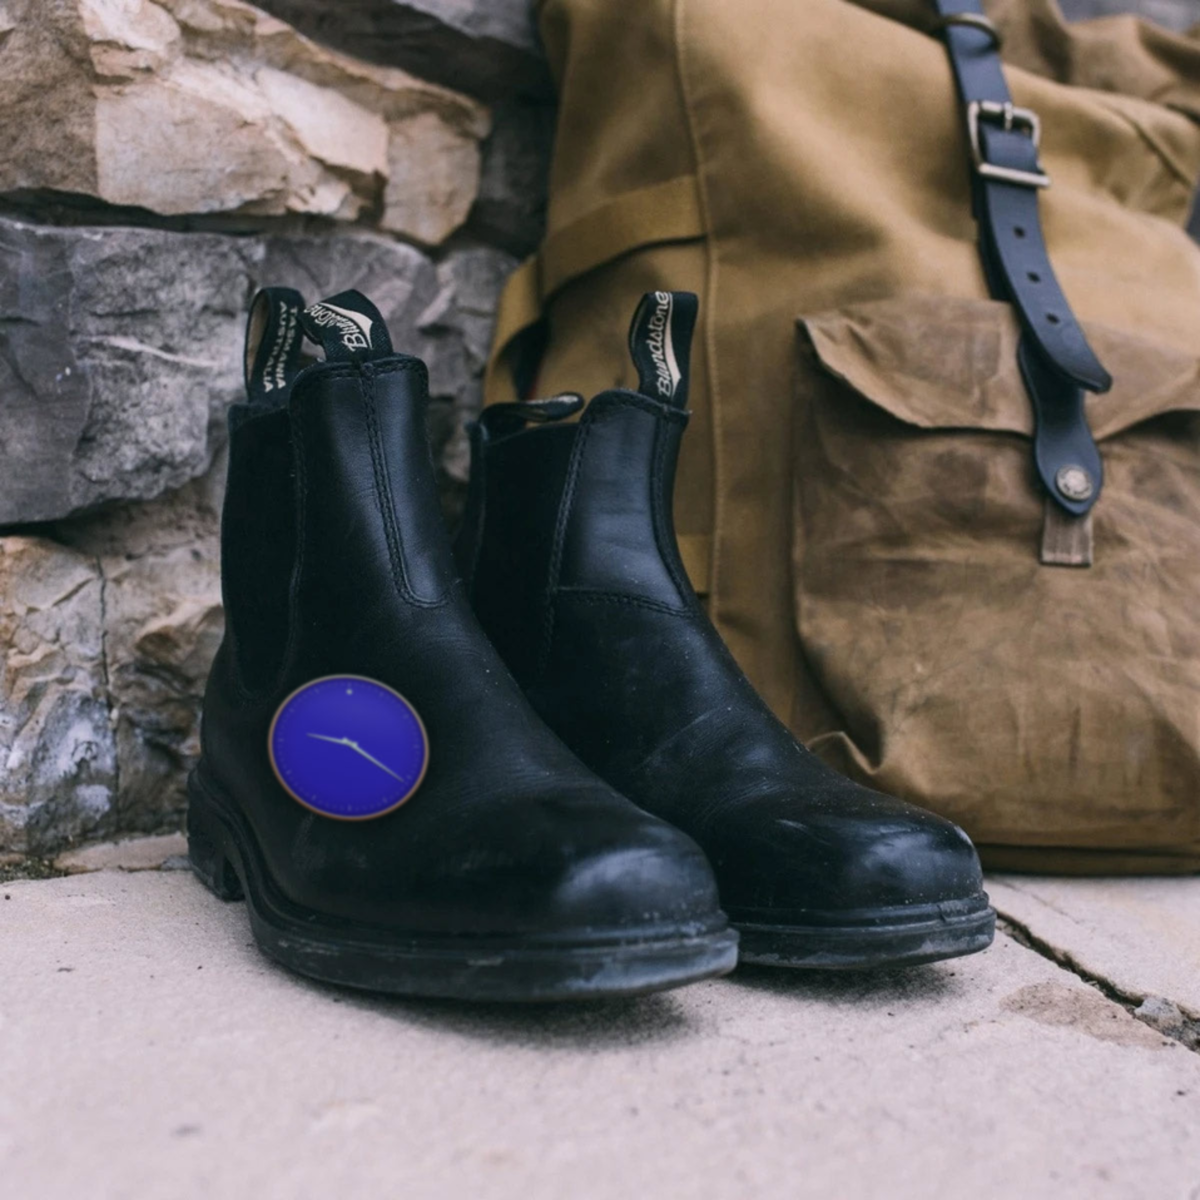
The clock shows h=9 m=21
